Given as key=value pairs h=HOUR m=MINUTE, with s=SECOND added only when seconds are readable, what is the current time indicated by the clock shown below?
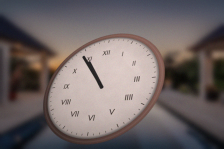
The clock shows h=10 m=54
